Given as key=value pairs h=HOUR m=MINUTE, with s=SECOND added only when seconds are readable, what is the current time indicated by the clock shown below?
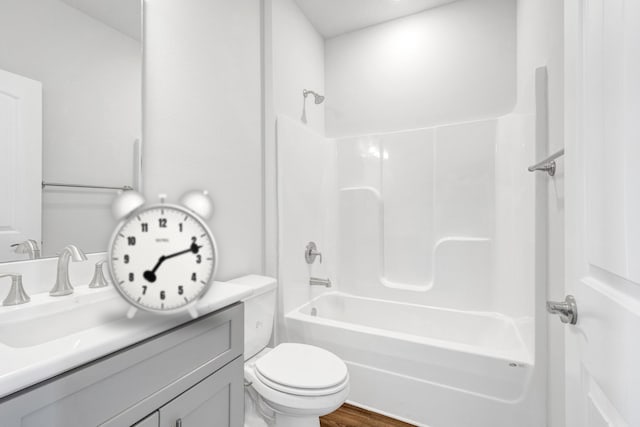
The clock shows h=7 m=12
